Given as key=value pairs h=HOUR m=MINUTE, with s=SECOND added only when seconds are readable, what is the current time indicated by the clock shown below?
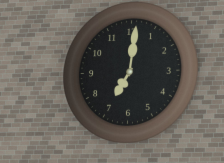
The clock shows h=7 m=1
